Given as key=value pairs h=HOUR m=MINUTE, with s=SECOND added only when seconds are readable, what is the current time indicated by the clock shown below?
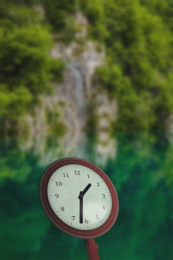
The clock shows h=1 m=32
